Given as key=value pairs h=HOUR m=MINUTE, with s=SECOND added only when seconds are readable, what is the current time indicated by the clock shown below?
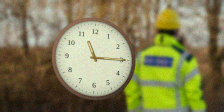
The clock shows h=11 m=15
